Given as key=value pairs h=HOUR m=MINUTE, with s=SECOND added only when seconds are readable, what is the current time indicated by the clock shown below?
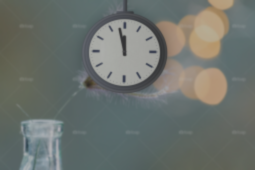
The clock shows h=11 m=58
